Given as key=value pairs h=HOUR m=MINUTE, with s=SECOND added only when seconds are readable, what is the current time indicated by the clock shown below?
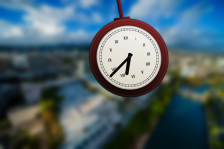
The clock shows h=6 m=39
